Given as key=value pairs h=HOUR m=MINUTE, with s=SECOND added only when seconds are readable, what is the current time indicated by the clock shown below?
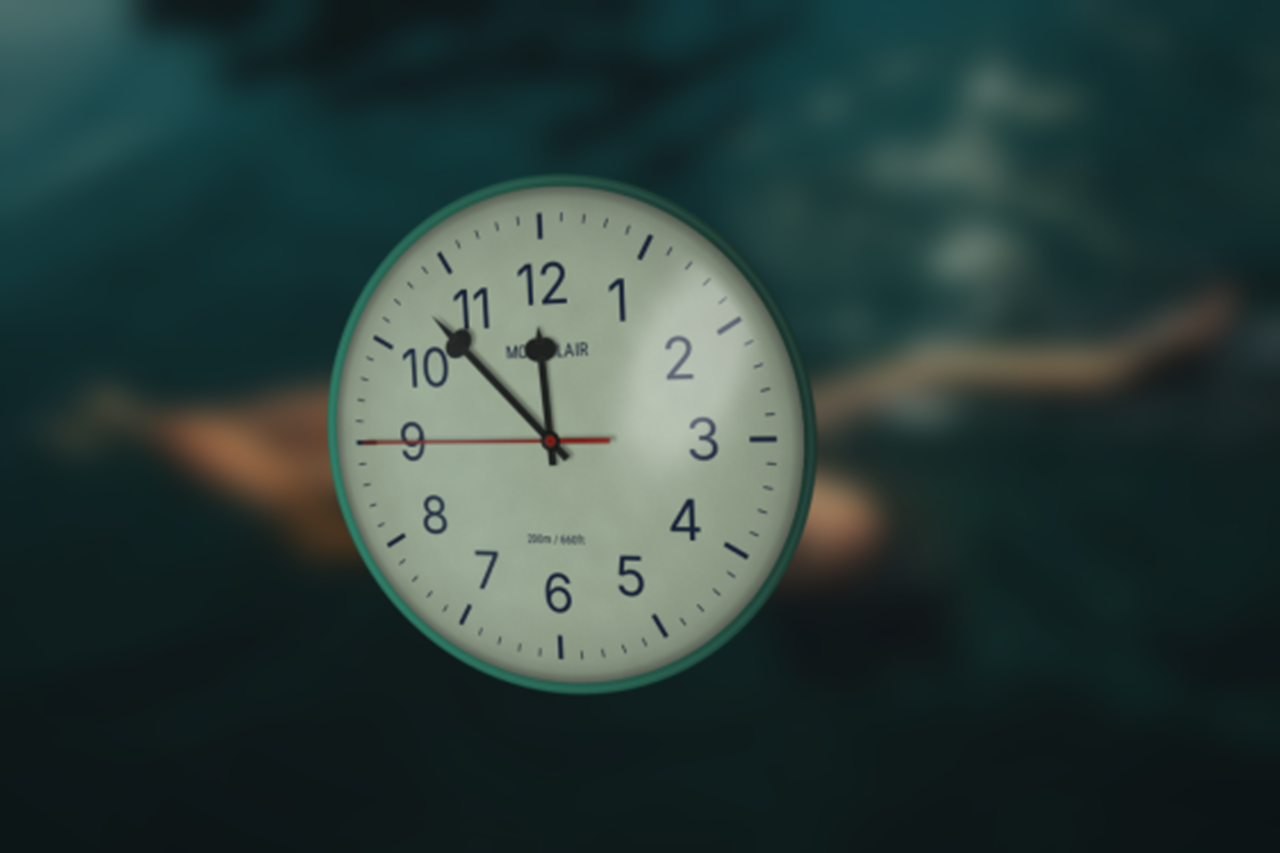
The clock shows h=11 m=52 s=45
